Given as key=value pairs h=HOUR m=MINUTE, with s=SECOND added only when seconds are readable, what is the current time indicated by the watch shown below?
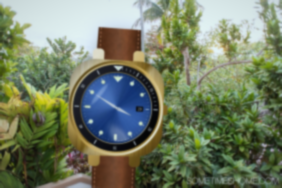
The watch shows h=3 m=50
